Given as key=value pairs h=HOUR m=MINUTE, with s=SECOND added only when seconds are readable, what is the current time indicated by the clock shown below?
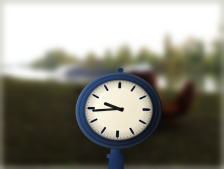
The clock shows h=9 m=44
